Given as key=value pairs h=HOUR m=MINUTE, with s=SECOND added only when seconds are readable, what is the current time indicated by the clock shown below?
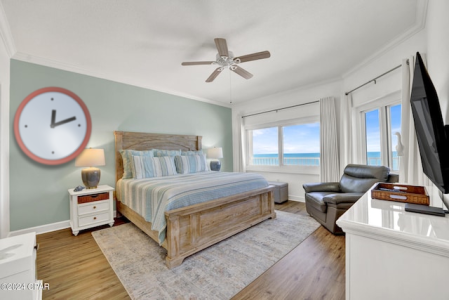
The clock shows h=12 m=12
